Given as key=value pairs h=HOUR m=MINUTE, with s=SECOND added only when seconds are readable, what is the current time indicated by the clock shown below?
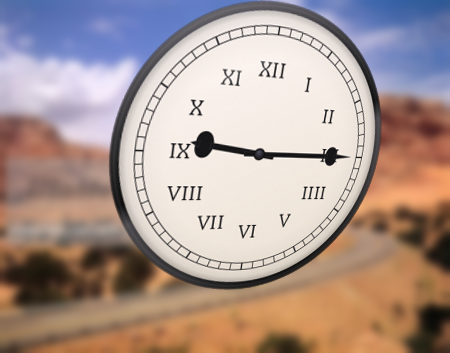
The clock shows h=9 m=15
